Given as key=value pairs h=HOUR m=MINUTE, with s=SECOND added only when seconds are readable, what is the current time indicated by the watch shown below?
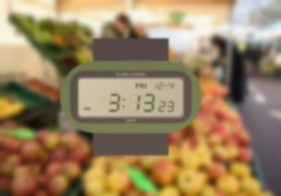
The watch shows h=3 m=13
